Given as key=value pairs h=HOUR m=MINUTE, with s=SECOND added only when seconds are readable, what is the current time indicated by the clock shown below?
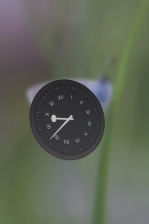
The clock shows h=9 m=41
